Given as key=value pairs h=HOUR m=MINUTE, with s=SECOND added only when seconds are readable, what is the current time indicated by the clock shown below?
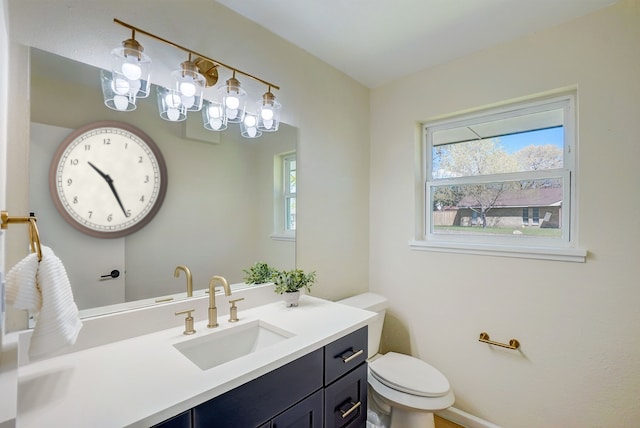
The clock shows h=10 m=26
